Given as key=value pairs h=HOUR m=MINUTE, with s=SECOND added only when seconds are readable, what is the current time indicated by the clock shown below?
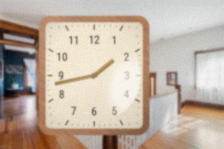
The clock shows h=1 m=43
